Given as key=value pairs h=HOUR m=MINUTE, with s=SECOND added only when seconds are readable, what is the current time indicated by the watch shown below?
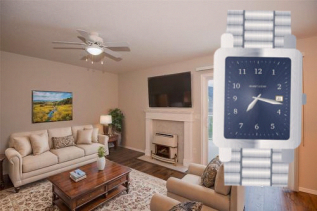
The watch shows h=7 m=17
